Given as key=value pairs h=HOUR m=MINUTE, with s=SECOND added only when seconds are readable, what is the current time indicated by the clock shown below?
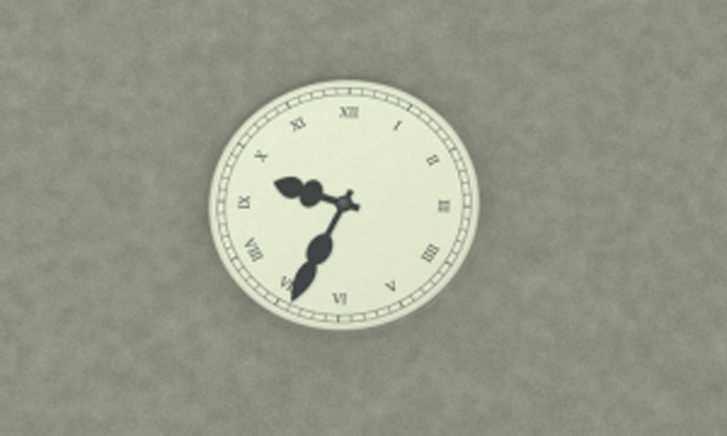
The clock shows h=9 m=34
